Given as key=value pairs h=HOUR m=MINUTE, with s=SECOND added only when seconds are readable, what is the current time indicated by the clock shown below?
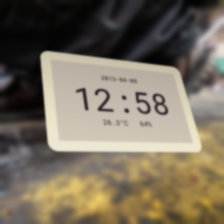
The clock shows h=12 m=58
